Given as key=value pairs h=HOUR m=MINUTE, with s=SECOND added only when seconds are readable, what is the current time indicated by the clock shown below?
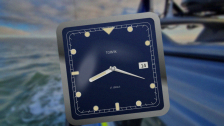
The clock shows h=8 m=19
